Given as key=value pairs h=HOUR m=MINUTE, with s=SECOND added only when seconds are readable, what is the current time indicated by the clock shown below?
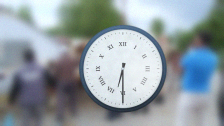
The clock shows h=6 m=30
